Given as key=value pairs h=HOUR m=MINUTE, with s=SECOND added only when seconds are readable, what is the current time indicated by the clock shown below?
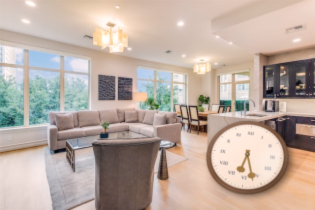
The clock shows h=6 m=27
